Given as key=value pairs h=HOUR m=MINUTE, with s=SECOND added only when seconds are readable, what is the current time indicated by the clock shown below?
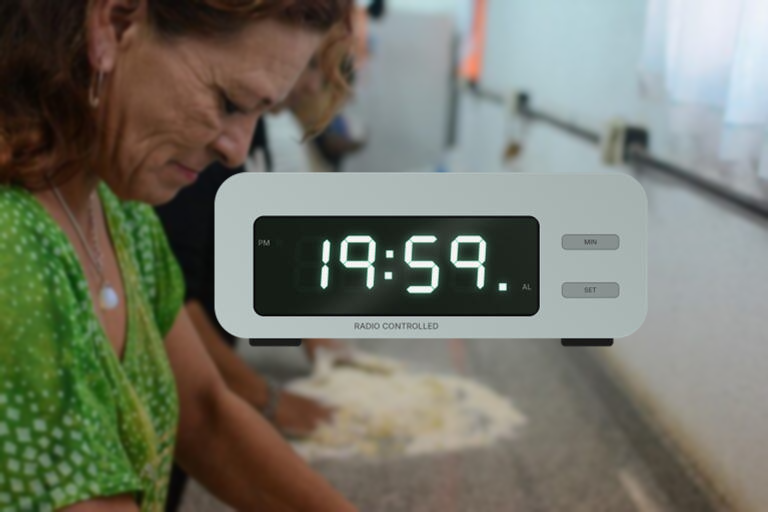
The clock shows h=19 m=59
